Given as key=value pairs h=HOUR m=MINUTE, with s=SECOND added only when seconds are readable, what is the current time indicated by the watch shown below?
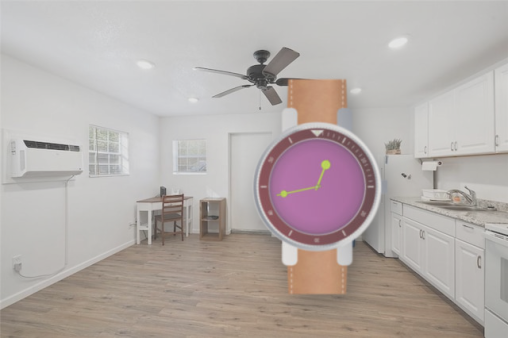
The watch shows h=12 m=43
